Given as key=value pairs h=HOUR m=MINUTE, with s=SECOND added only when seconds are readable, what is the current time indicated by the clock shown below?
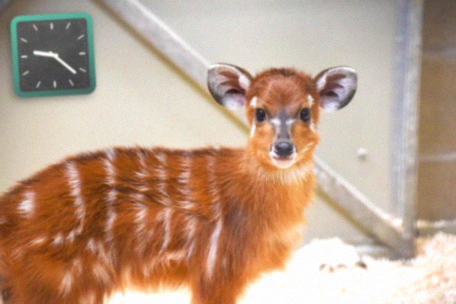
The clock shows h=9 m=22
